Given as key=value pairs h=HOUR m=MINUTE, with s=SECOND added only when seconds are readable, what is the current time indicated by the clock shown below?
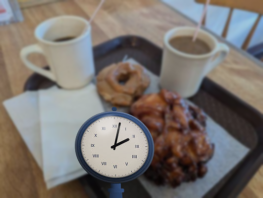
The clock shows h=2 m=2
